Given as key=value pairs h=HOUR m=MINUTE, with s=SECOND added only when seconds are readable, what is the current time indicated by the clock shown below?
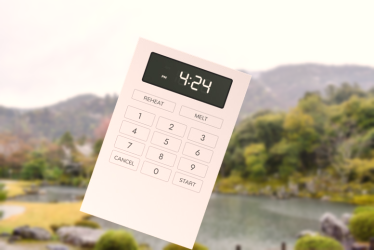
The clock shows h=4 m=24
